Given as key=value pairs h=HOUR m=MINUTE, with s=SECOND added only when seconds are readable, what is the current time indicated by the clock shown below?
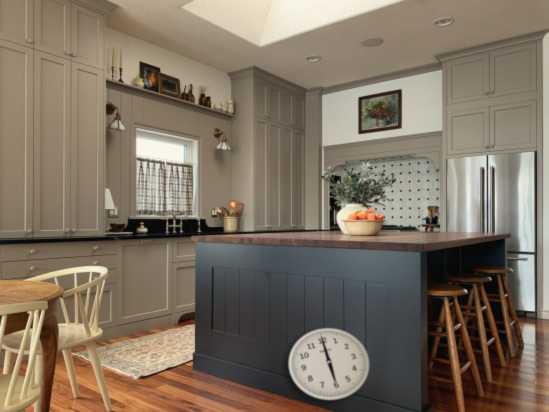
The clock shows h=6 m=0
